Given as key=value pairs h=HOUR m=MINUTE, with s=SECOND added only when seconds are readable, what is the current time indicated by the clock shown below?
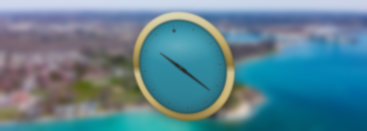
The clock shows h=10 m=22
